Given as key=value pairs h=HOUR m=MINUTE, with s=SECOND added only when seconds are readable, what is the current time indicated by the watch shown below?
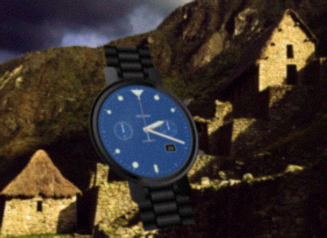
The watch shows h=2 m=19
